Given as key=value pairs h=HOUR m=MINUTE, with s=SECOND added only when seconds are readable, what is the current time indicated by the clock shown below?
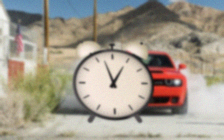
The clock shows h=12 m=57
